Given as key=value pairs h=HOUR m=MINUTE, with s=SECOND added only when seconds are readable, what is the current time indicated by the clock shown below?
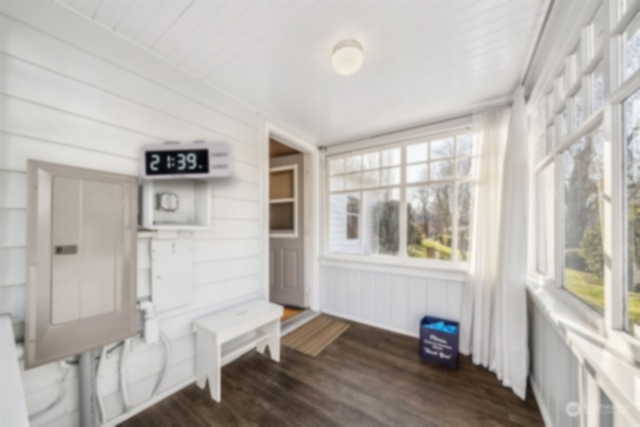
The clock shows h=21 m=39
